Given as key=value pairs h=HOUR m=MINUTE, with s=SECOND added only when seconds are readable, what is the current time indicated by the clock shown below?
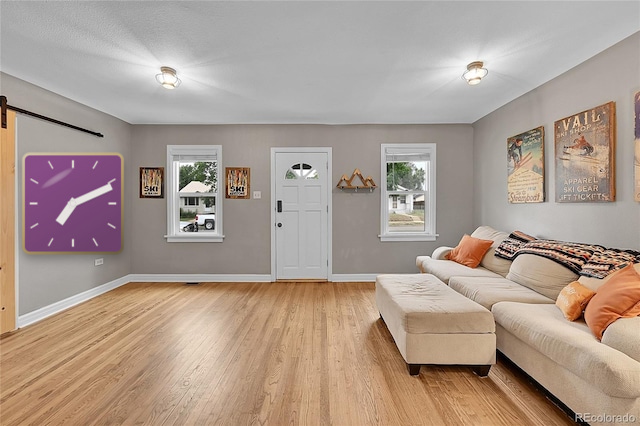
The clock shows h=7 m=11
